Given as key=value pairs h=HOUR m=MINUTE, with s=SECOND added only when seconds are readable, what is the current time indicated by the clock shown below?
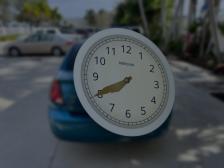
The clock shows h=7 m=40
